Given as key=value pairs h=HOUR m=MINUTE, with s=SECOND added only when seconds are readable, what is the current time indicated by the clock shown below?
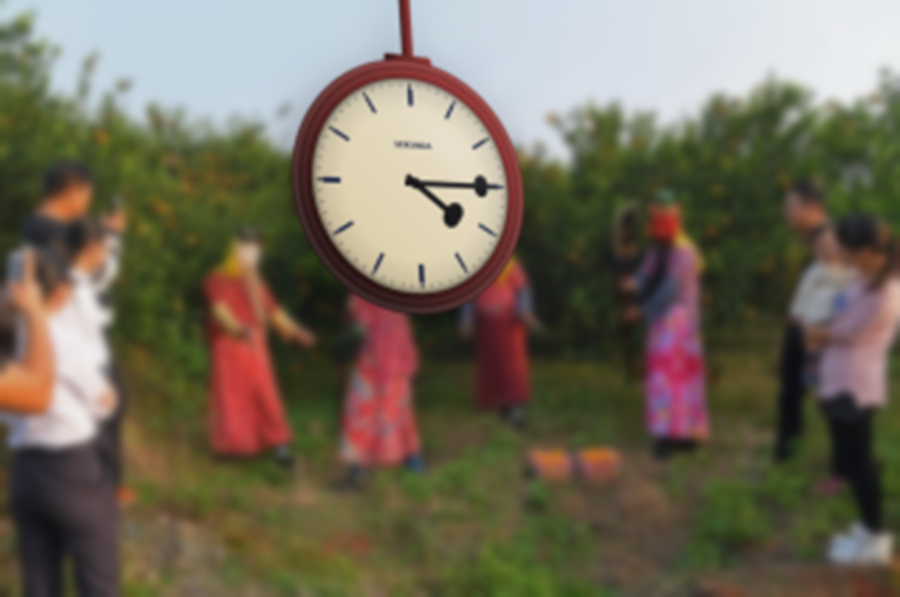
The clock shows h=4 m=15
